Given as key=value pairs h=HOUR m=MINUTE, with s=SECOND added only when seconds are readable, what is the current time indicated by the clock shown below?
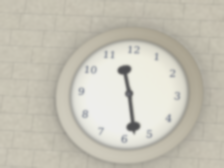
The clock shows h=11 m=28
